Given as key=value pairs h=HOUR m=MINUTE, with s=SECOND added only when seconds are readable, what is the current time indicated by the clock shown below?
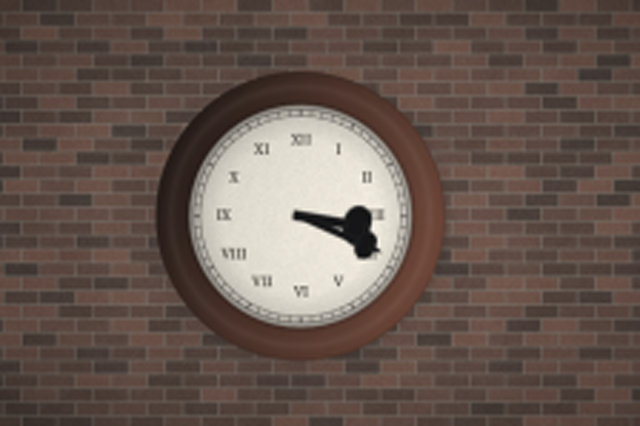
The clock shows h=3 m=19
